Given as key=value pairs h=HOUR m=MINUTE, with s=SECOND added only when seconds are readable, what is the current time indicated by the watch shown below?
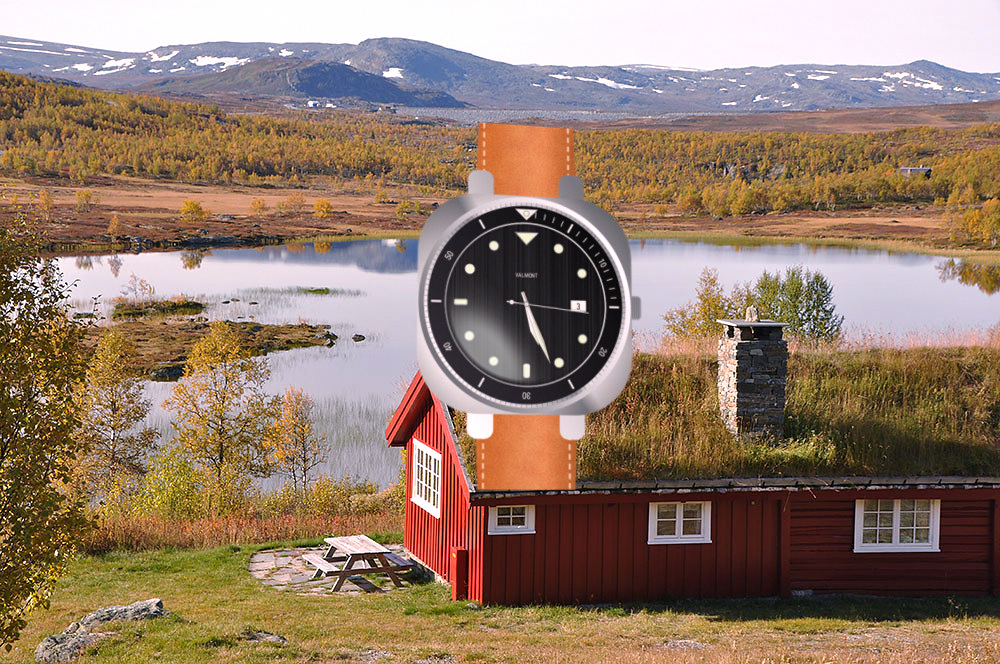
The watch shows h=5 m=26 s=16
